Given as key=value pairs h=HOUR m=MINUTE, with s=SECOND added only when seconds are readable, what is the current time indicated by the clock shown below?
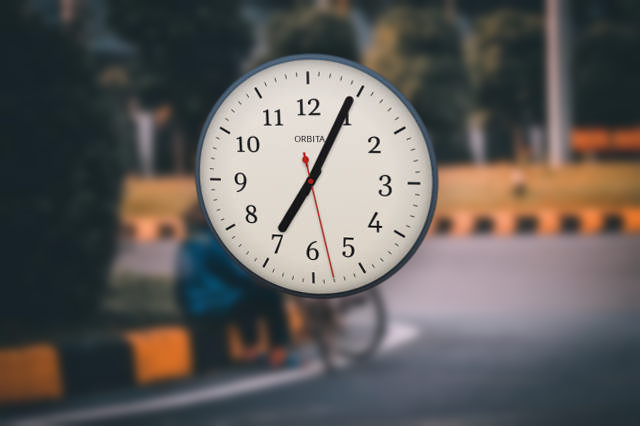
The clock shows h=7 m=4 s=28
